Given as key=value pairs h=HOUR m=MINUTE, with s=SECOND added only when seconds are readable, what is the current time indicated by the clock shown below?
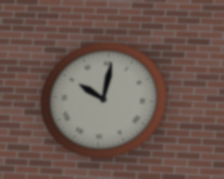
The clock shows h=10 m=1
